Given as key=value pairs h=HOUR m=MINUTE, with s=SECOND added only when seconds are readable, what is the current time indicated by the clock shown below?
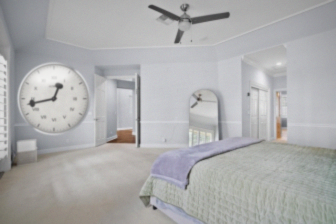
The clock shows h=12 m=43
